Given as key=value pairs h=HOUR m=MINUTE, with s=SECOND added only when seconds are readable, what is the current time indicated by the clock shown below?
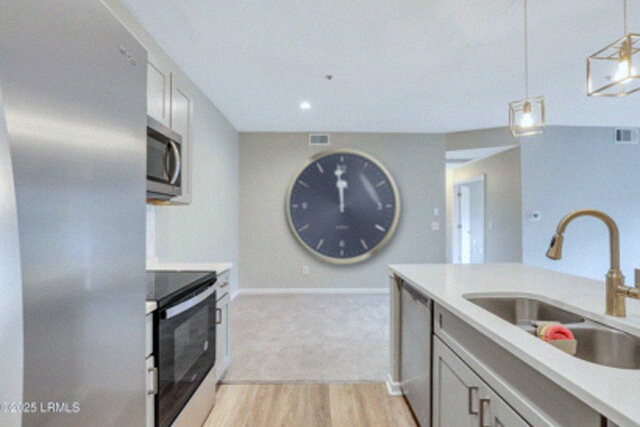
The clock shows h=11 m=59
